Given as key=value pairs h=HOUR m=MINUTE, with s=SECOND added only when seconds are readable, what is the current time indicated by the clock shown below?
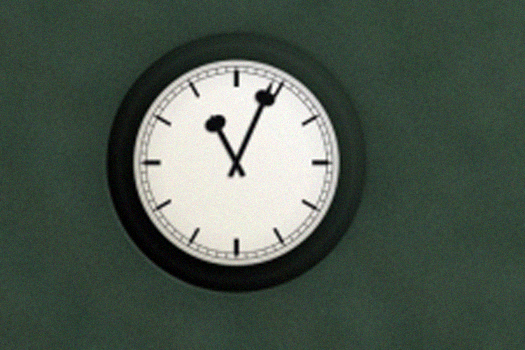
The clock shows h=11 m=4
